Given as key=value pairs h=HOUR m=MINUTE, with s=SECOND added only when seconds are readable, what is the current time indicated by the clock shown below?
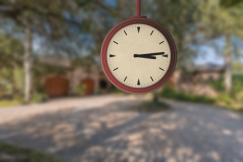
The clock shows h=3 m=14
